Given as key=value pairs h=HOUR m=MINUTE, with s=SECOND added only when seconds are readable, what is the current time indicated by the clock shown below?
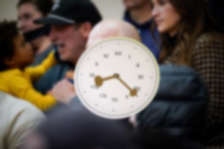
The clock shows h=8 m=22
